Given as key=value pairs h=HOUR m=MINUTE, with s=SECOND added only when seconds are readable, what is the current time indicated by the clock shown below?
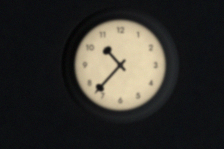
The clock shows h=10 m=37
